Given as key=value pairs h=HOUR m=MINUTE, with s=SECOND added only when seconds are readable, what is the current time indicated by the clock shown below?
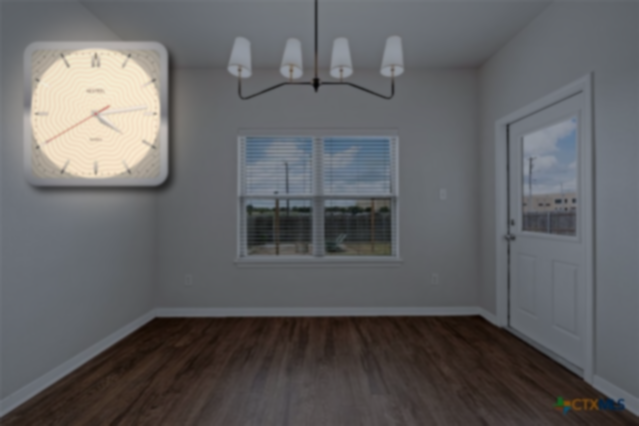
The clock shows h=4 m=13 s=40
